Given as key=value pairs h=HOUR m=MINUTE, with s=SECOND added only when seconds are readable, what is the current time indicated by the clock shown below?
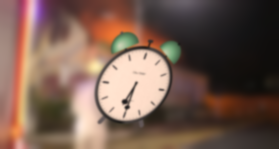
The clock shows h=6 m=30
